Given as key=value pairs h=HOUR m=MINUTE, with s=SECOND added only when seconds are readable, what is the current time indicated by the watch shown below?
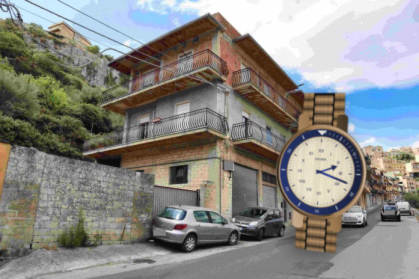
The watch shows h=2 m=18
